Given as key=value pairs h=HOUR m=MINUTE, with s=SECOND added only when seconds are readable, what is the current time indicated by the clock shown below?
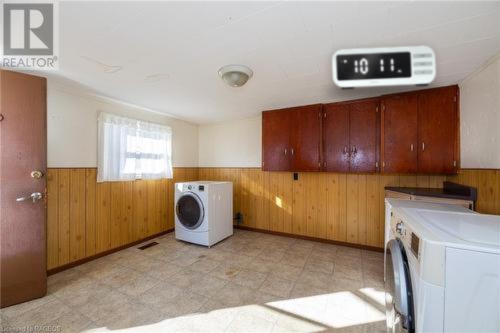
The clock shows h=10 m=11
